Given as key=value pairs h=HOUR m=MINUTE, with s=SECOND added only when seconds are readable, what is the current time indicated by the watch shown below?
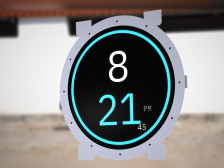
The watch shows h=8 m=21 s=45
